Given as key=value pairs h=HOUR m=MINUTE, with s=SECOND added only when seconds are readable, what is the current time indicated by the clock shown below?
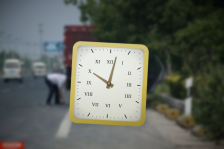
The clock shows h=10 m=2
